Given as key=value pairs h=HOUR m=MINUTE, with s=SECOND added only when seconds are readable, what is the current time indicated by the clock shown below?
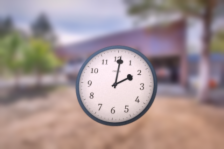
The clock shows h=2 m=1
